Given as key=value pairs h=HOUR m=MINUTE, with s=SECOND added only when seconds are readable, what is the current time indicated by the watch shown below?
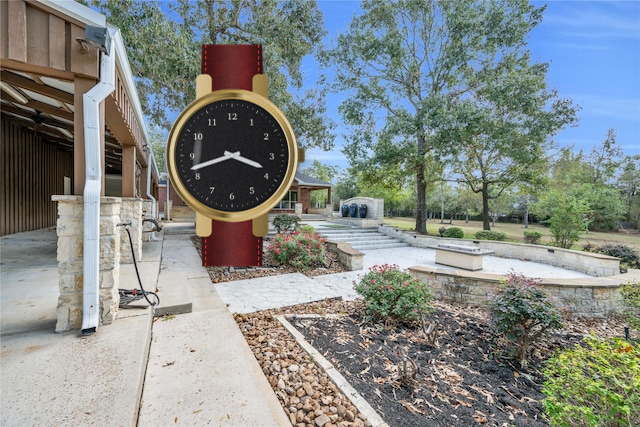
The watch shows h=3 m=42
